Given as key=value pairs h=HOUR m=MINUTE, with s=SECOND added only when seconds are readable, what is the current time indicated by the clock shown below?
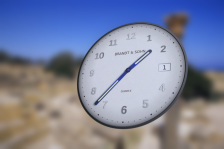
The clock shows h=1 m=37
